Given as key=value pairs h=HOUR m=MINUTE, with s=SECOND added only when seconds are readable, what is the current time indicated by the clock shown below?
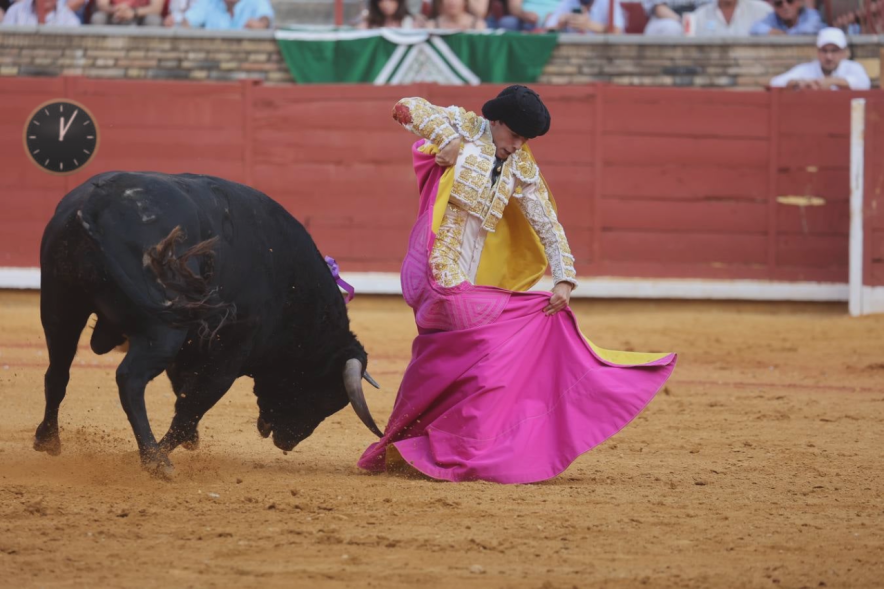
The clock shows h=12 m=5
